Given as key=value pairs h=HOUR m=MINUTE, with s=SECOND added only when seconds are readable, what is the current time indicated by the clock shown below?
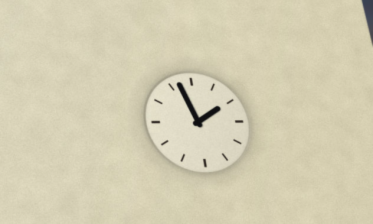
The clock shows h=1 m=57
